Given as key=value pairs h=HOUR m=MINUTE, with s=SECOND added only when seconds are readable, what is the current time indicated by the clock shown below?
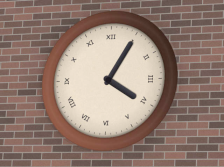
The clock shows h=4 m=5
